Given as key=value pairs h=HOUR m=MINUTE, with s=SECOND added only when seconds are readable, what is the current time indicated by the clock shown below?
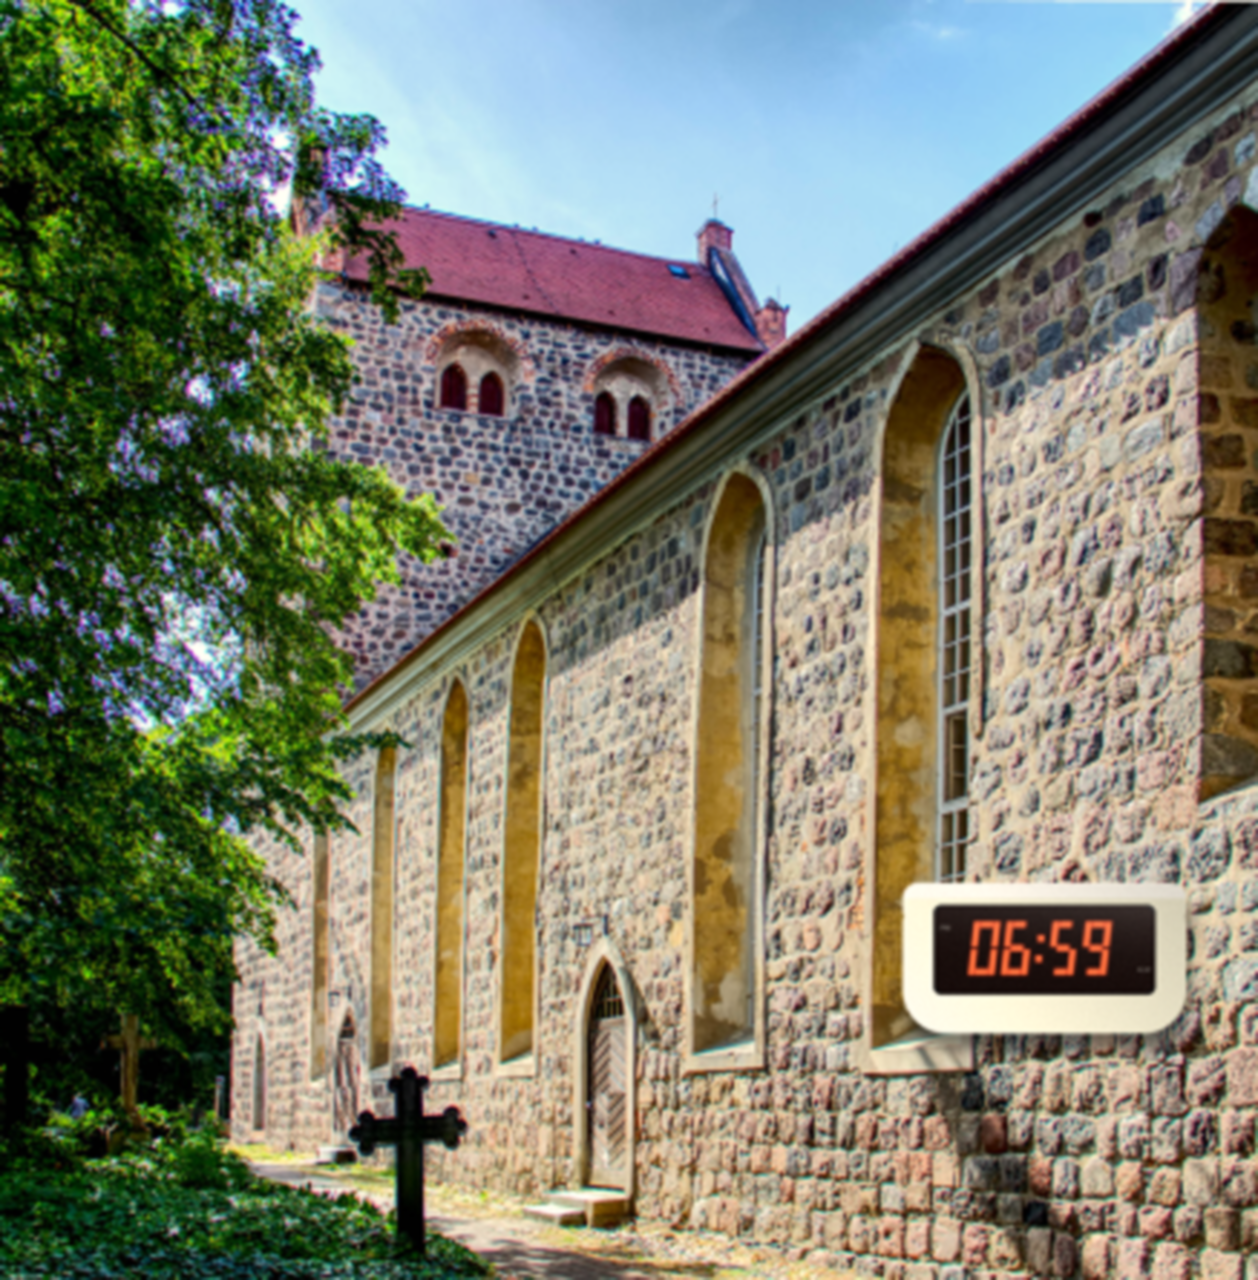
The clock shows h=6 m=59
